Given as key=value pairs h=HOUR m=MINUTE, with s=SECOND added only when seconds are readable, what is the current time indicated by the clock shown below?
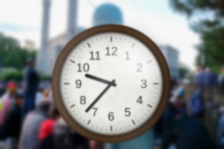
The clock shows h=9 m=37
